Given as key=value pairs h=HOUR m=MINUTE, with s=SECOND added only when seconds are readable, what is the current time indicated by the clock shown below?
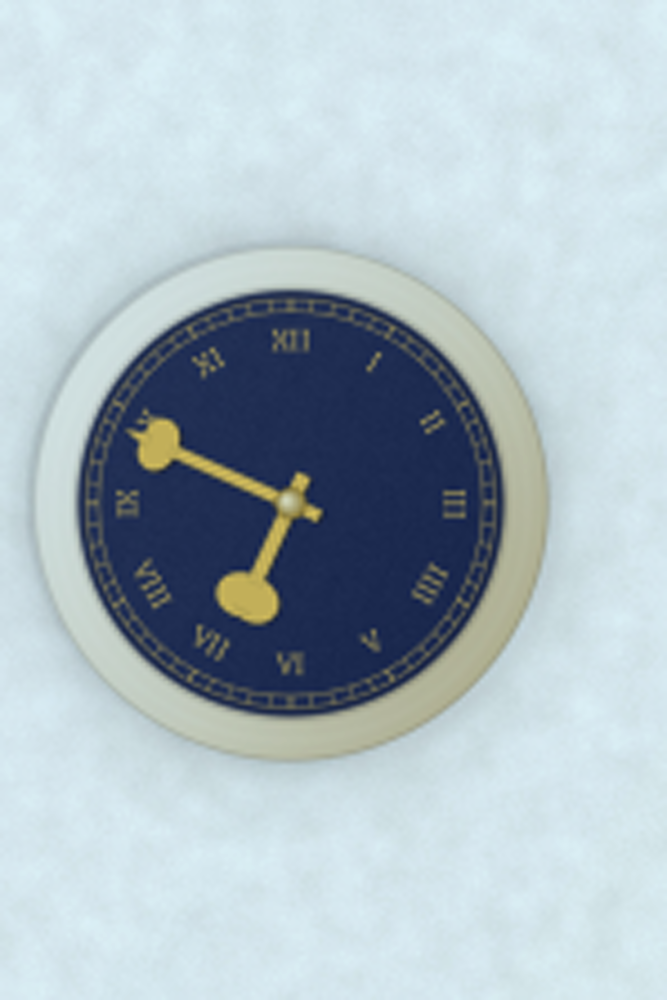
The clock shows h=6 m=49
